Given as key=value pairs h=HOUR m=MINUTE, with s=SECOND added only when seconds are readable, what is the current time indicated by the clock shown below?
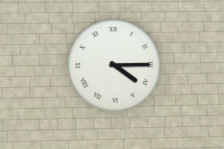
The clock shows h=4 m=15
